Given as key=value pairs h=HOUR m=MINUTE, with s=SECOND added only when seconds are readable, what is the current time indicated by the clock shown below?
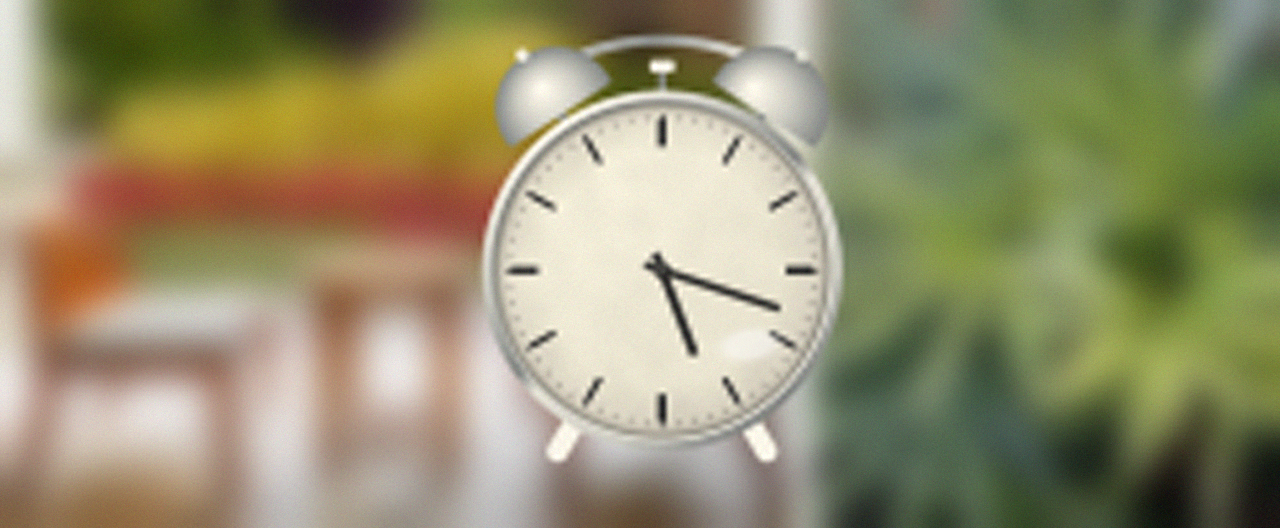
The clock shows h=5 m=18
